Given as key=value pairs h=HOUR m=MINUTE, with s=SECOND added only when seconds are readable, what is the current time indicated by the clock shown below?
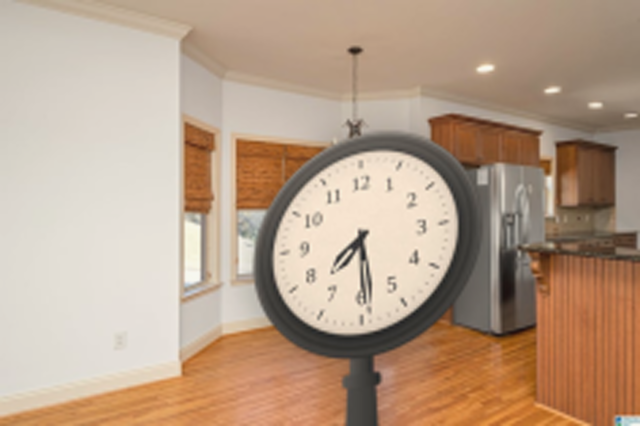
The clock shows h=7 m=29
